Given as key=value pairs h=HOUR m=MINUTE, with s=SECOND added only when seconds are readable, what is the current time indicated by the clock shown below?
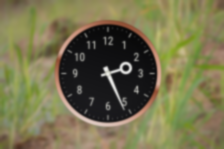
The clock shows h=2 m=26
